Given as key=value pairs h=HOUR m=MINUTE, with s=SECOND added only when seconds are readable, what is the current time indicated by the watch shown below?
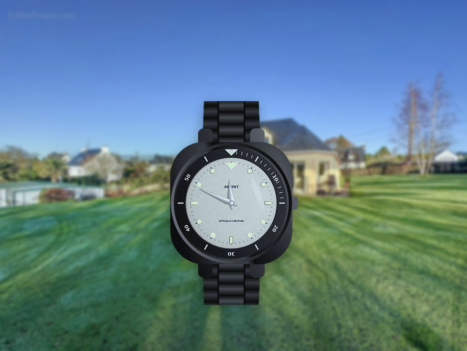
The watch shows h=11 m=49
